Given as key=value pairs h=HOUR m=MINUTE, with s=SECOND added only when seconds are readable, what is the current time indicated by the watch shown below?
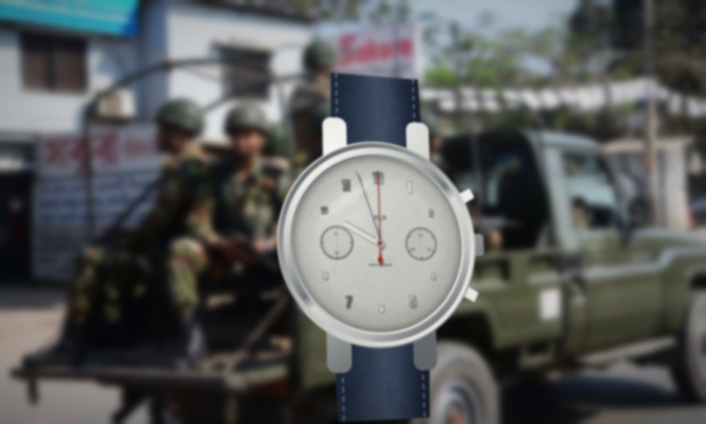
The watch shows h=9 m=57
